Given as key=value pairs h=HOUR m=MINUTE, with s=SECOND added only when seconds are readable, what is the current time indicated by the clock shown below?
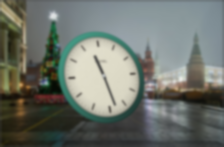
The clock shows h=11 m=28
